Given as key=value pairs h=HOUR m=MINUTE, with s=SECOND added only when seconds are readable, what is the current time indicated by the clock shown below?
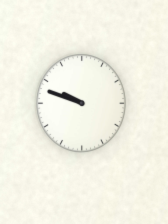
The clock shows h=9 m=48
